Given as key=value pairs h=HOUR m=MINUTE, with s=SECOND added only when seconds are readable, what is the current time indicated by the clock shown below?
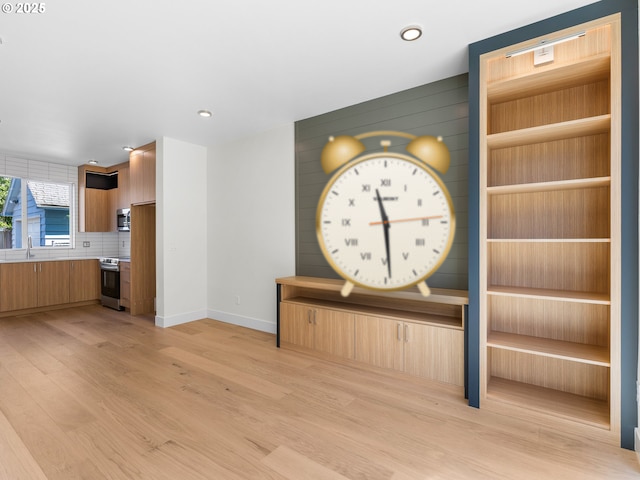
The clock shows h=11 m=29 s=14
